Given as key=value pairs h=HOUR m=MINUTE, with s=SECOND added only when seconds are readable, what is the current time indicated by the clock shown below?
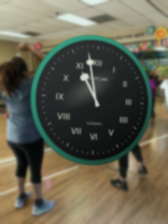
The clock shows h=10 m=58
